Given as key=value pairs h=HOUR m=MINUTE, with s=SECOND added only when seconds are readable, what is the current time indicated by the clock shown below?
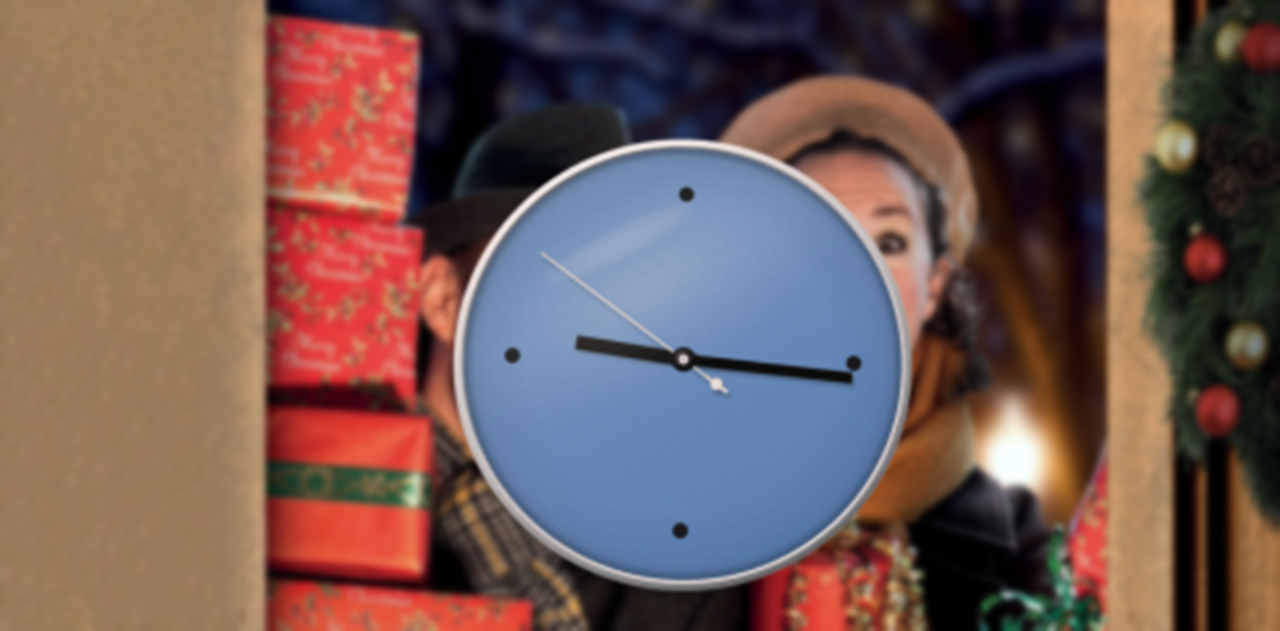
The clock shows h=9 m=15 s=51
